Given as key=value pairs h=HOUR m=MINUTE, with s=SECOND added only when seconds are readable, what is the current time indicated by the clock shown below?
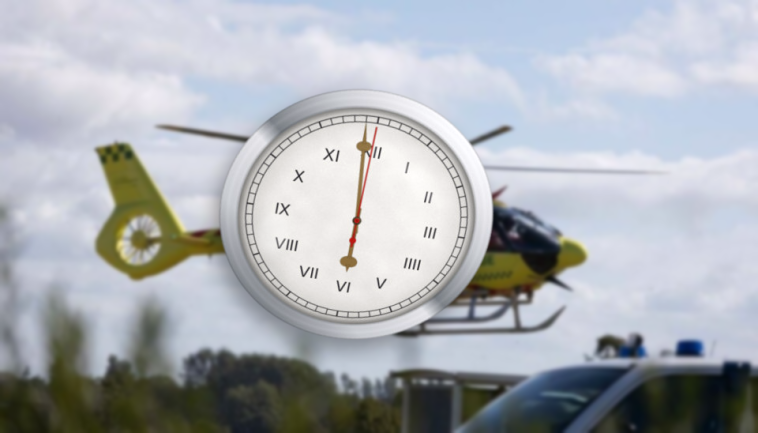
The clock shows h=5 m=59 s=0
